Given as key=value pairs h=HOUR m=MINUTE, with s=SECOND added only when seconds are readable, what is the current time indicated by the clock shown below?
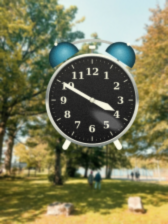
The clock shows h=3 m=50
